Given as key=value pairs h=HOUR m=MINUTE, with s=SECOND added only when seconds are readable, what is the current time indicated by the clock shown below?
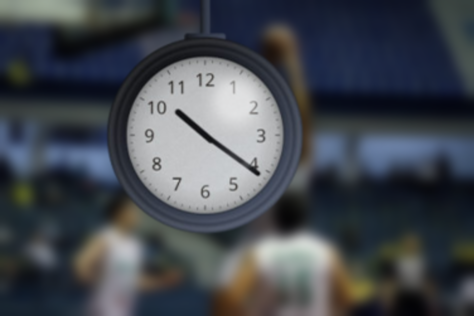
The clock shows h=10 m=21
